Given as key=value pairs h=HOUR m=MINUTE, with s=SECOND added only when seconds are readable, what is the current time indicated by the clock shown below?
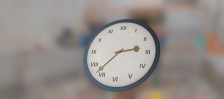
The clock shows h=2 m=37
